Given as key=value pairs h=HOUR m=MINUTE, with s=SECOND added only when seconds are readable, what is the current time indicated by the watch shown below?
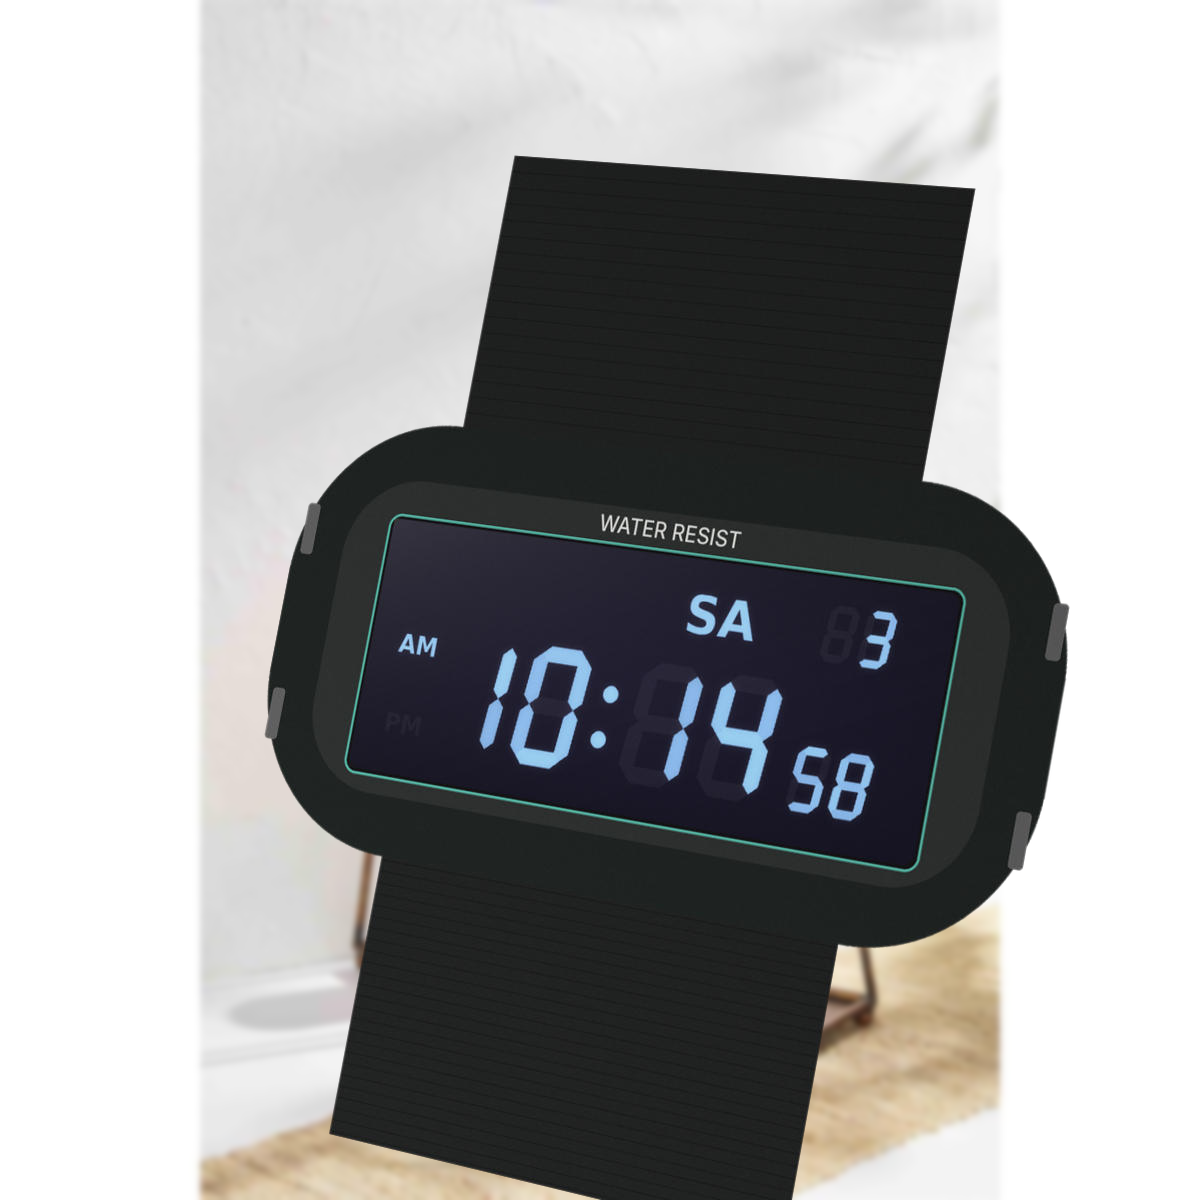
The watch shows h=10 m=14 s=58
